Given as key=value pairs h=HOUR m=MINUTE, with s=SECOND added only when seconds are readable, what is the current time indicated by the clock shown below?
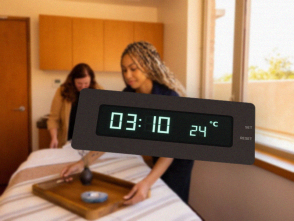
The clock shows h=3 m=10
